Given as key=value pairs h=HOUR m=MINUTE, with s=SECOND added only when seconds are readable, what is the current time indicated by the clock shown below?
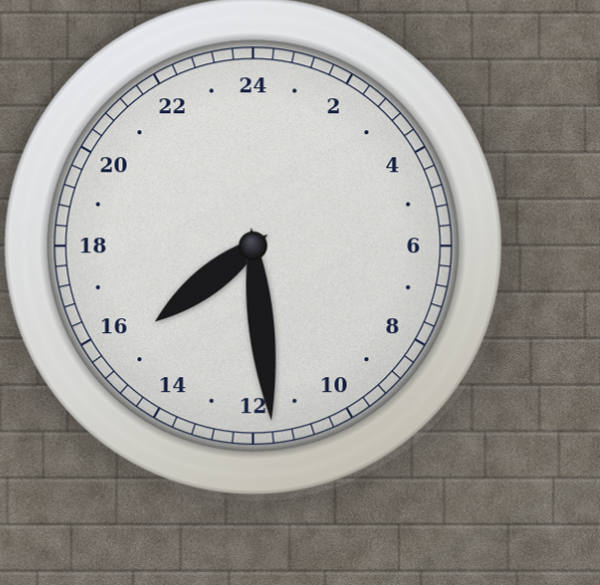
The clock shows h=15 m=29
